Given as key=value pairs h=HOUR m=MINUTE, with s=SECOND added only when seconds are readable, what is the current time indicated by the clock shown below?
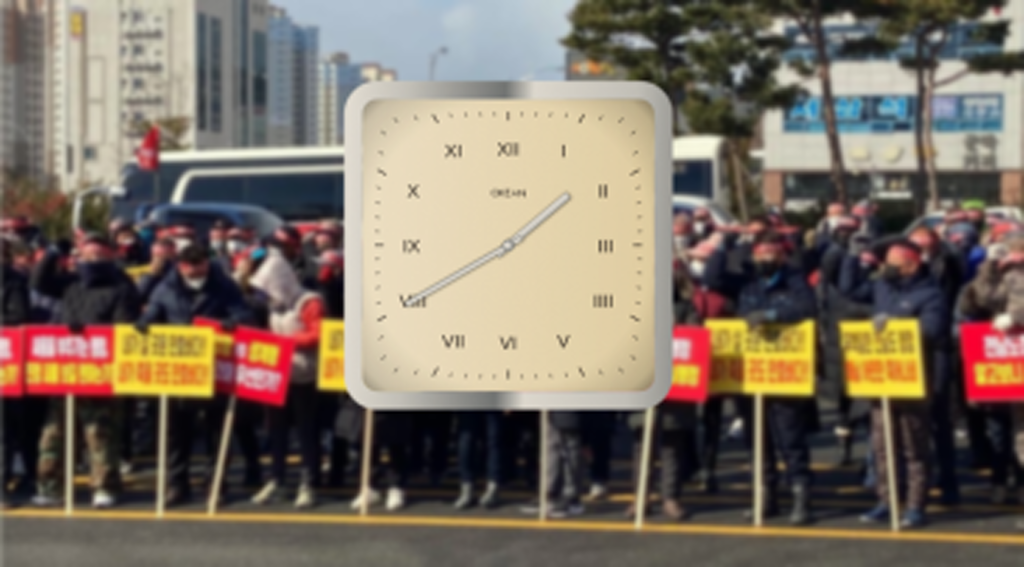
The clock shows h=1 m=40
